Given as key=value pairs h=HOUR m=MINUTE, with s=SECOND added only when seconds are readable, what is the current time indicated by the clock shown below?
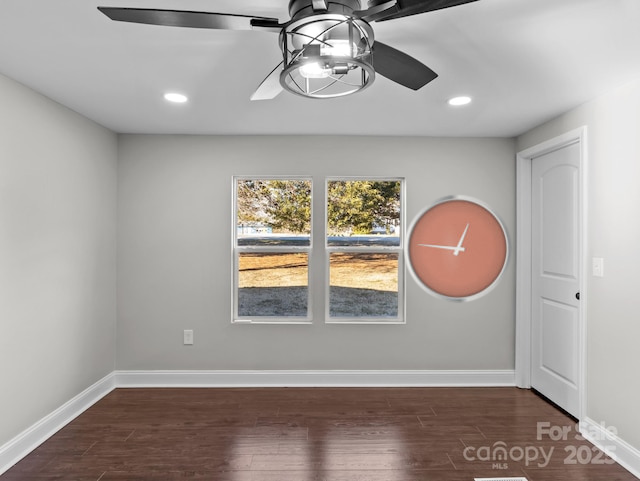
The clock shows h=12 m=46
